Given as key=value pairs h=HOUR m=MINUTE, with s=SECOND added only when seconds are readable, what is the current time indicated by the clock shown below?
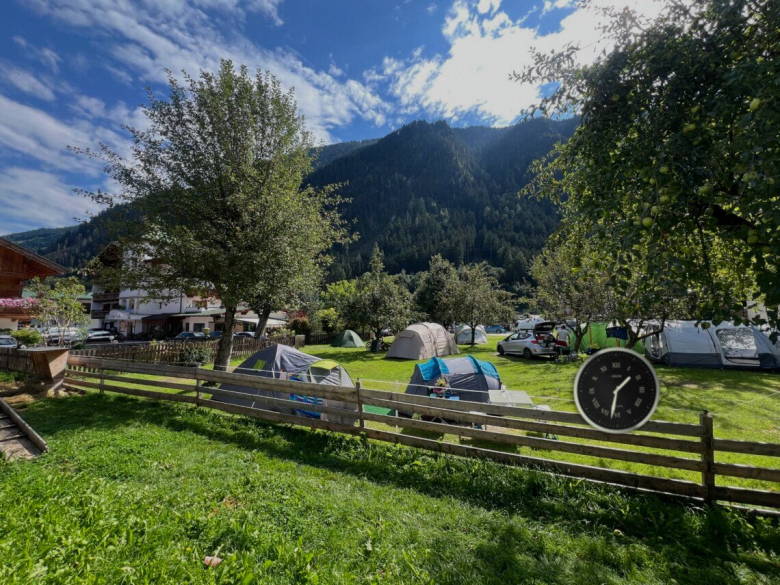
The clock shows h=1 m=32
